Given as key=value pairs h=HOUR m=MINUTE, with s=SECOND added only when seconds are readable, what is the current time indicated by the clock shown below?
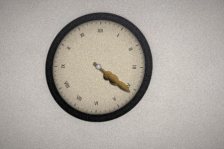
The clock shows h=4 m=21
